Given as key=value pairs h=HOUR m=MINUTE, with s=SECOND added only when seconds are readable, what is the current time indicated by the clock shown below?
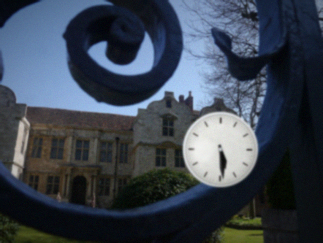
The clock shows h=5 m=29
